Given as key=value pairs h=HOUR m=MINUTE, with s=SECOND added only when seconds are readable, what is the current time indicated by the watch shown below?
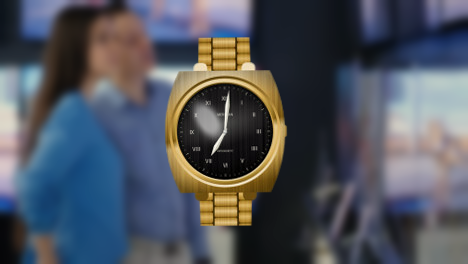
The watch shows h=7 m=1
